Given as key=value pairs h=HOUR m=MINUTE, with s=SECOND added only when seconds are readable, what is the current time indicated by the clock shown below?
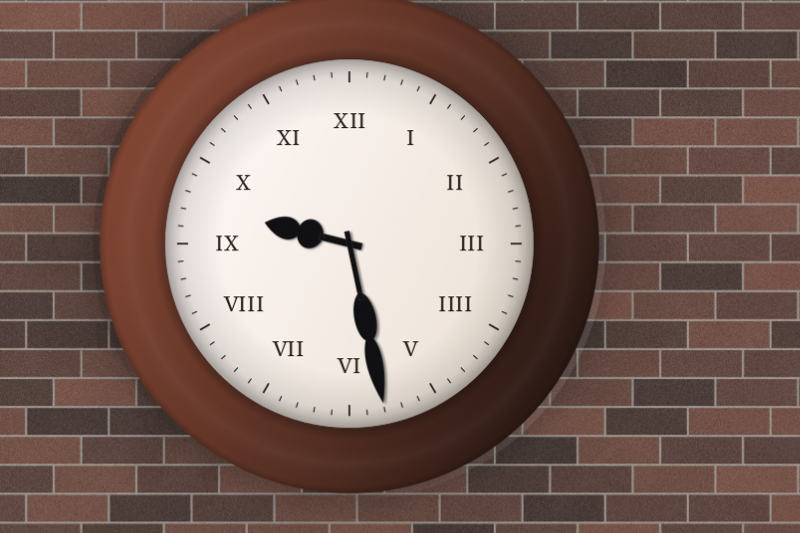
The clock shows h=9 m=28
